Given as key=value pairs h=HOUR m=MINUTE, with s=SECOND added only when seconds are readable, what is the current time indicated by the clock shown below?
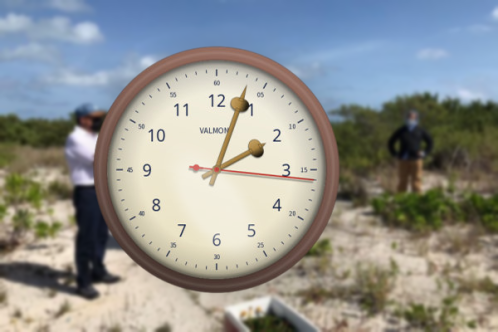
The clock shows h=2 m=3 s=16
